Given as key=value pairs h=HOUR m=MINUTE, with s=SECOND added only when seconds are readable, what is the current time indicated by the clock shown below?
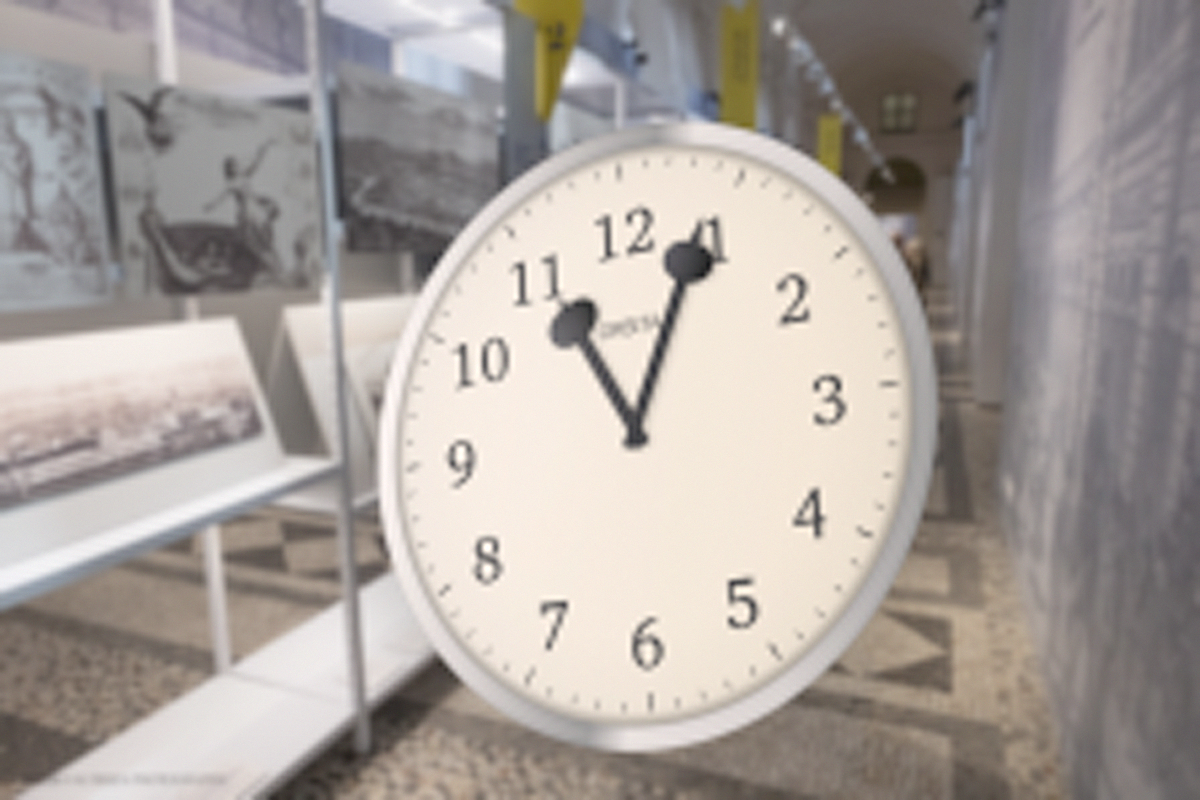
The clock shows h=11 m=4
